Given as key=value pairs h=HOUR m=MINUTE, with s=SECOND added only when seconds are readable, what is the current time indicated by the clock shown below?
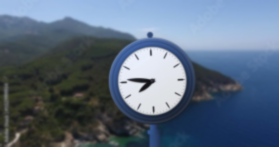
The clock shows h=7 m=46
